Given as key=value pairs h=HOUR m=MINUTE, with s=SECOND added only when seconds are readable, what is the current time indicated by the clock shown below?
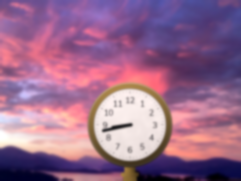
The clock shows h=8 m=43
